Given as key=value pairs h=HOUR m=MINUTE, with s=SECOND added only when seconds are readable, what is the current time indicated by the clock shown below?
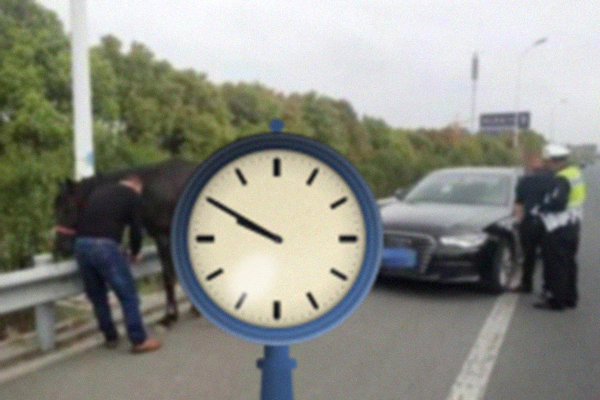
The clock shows h=9 m=50
